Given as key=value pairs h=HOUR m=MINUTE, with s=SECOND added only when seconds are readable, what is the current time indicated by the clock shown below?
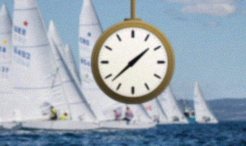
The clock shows h=1 m=38
